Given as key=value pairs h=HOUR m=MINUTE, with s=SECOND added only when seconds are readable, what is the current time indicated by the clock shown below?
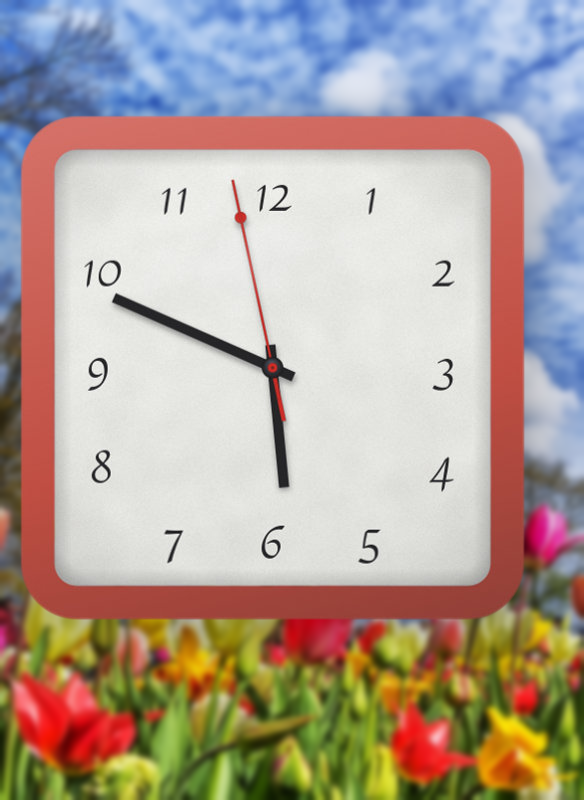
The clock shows h=5 m=48 s=58
